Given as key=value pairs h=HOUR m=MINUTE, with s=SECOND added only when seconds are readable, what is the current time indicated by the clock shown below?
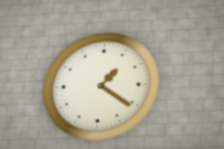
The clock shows h=1 m=21
